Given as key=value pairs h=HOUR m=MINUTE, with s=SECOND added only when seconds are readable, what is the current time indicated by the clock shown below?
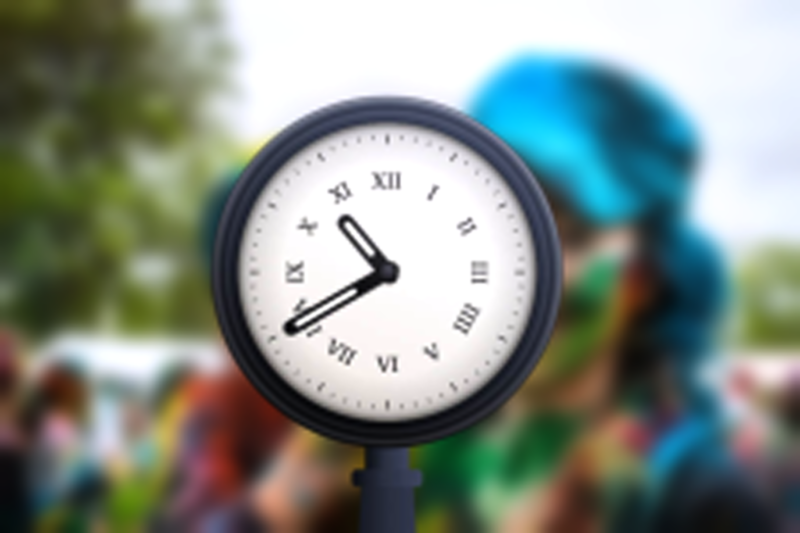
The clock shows h=10 m=40
